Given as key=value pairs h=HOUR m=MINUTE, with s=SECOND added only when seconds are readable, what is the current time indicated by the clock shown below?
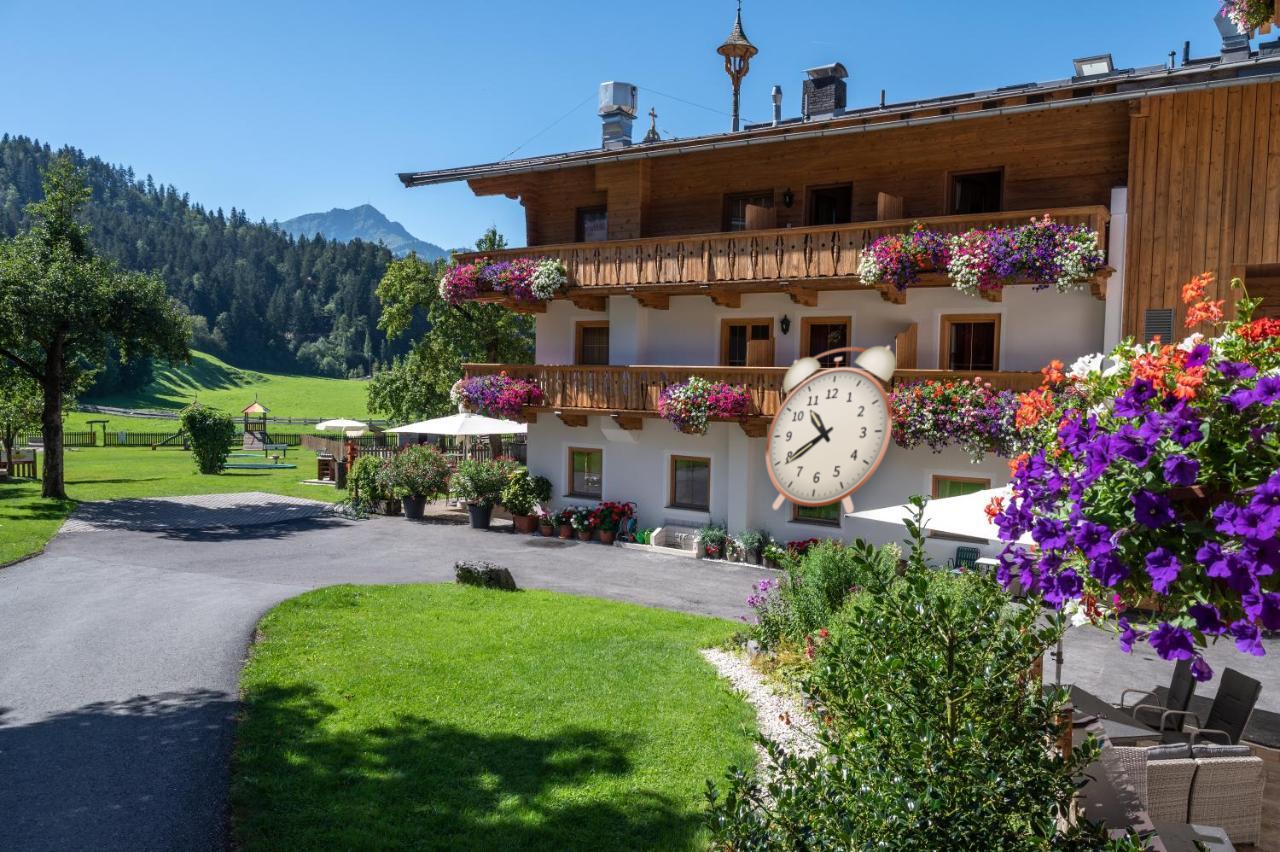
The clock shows h=10 m=39
